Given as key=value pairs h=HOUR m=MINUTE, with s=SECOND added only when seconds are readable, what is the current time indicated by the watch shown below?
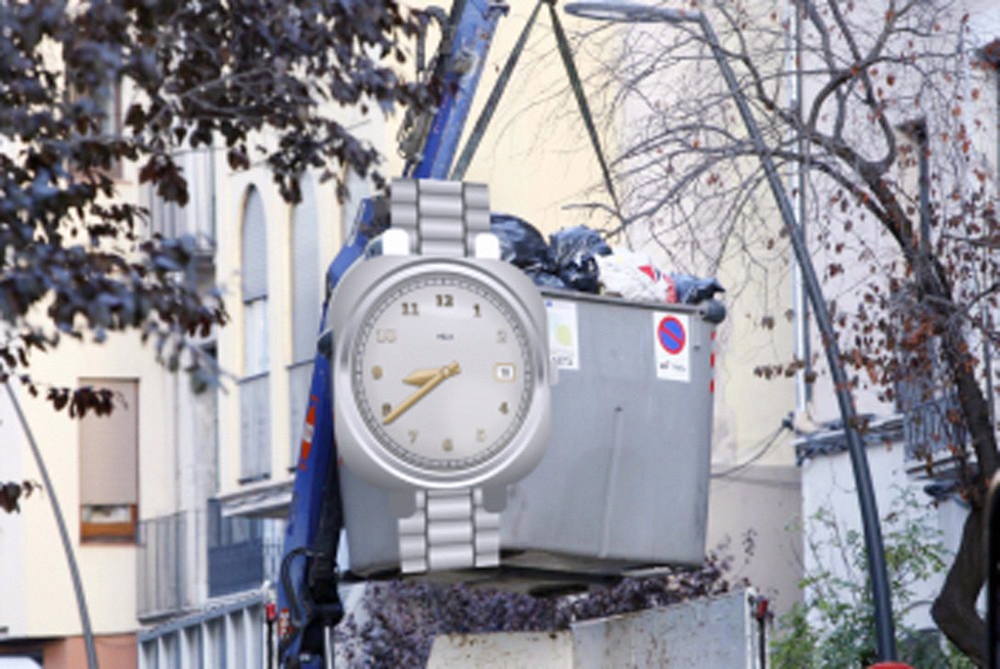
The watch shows h=8 m=39
